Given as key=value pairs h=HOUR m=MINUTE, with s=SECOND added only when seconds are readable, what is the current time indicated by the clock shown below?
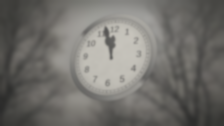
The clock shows h=11 m=57
